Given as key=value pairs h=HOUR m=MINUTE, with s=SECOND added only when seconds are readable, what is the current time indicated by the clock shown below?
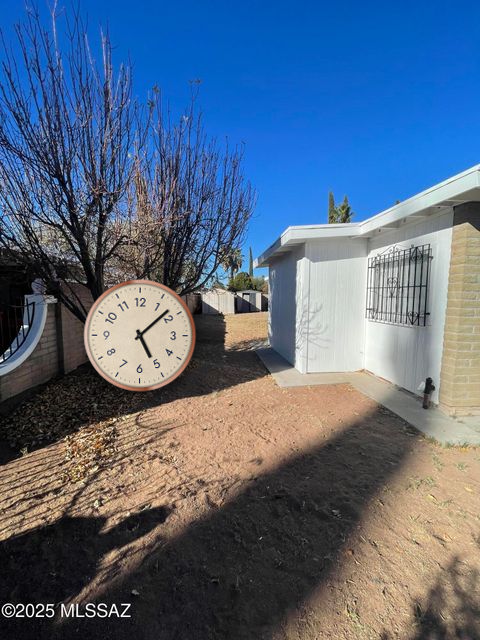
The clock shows h=5 m=8
